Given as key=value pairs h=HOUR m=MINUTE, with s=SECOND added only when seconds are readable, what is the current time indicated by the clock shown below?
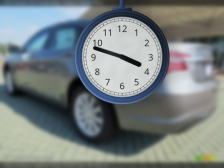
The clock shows h=3 m=48
